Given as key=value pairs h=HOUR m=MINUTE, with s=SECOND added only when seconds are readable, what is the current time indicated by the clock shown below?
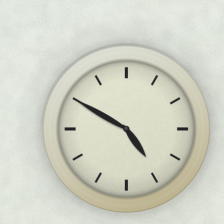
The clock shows h=4 m=50
